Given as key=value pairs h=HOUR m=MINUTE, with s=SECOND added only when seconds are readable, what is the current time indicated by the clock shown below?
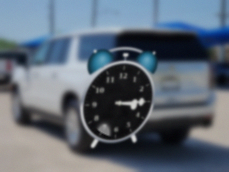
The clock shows h=3 m=15
